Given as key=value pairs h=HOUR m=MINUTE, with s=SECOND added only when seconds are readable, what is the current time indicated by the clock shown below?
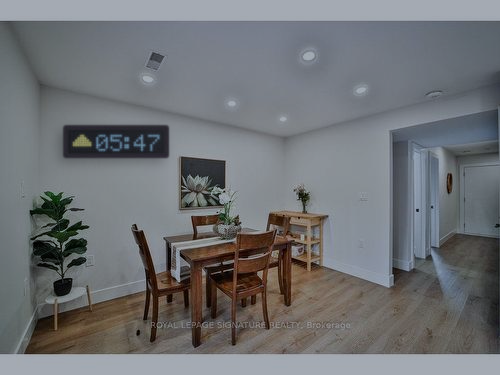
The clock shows h=5 m=47
